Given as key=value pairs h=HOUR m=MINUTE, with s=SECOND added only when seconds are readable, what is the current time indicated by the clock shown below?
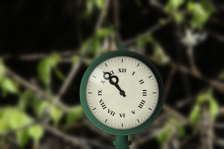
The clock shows h=10 m=53
